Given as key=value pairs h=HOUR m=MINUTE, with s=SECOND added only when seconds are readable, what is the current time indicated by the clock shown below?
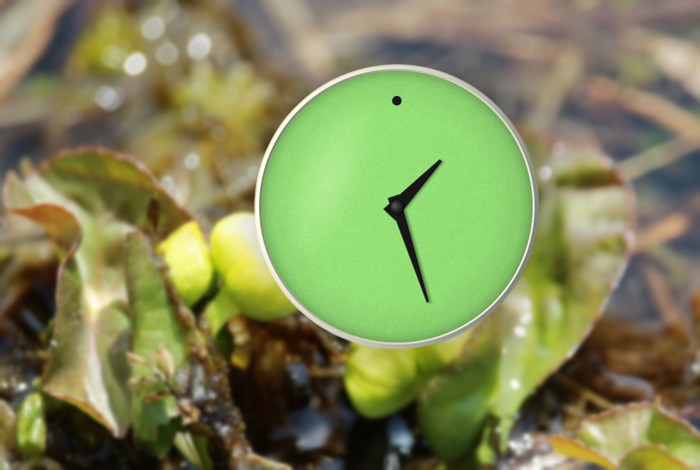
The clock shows h=1 m=27
